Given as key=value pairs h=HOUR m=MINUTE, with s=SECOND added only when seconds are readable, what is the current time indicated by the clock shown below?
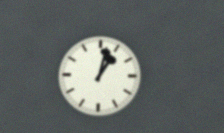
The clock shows h=1 m=2
